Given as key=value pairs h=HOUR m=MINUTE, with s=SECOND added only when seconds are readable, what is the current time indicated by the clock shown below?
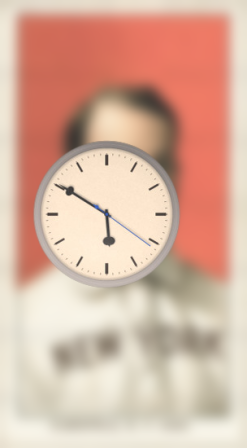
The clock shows h=5 m=50 s=21
